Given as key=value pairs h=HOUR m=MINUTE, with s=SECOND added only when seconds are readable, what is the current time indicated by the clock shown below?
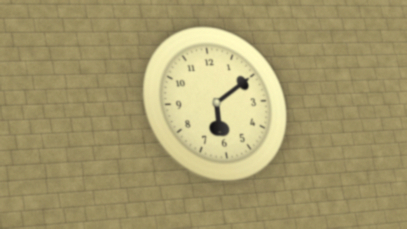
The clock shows h=6 m=10
